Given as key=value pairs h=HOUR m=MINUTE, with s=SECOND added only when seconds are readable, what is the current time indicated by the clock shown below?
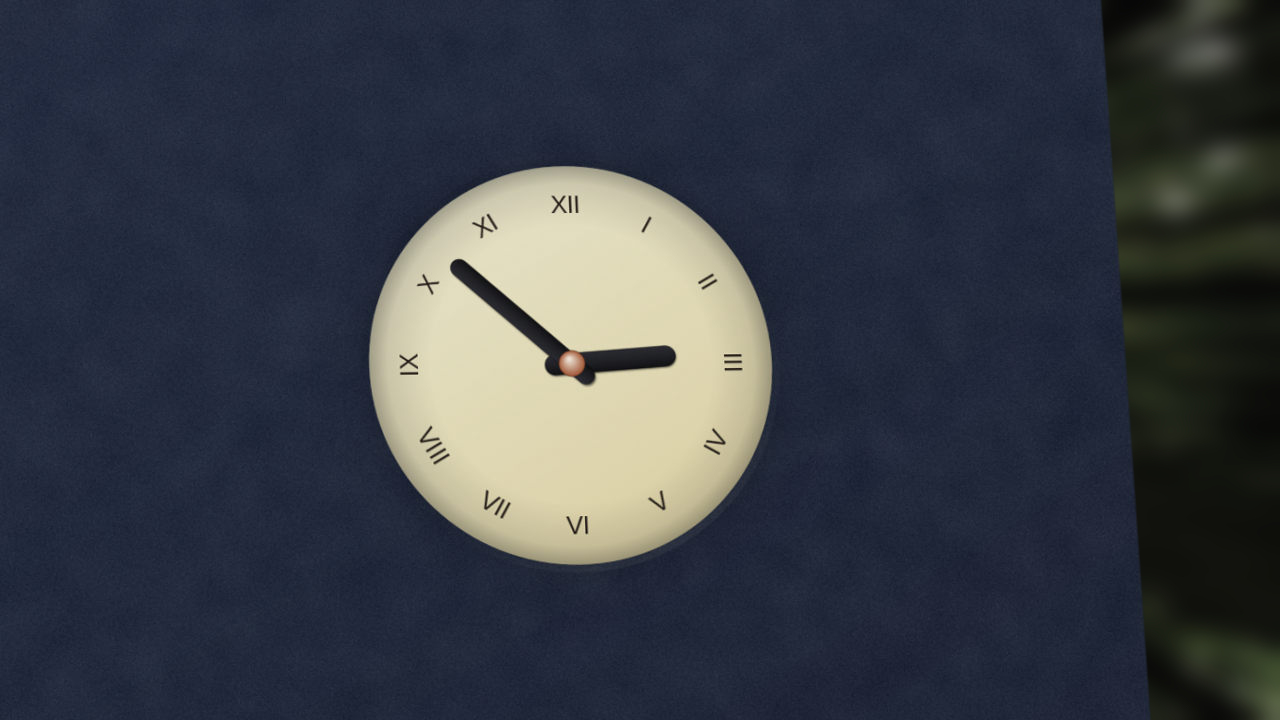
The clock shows h=2 m=52
